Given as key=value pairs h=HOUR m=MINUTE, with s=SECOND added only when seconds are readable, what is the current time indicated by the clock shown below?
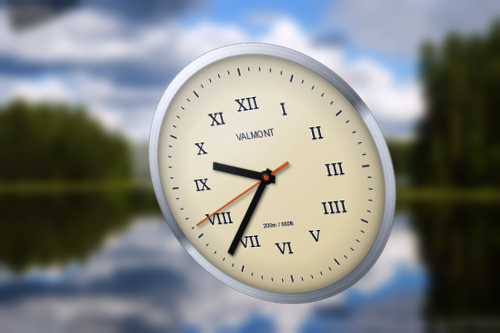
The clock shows h=9 m=36 s=41
